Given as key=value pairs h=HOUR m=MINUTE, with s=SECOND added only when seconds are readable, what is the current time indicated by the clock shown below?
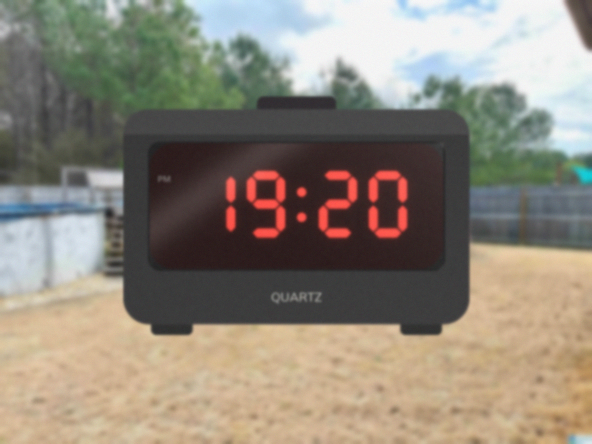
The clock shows h=19 m=20
